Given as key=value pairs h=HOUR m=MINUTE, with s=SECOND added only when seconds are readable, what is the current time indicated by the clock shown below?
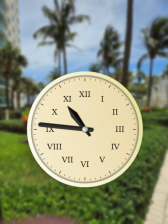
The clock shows h=10 m=46
